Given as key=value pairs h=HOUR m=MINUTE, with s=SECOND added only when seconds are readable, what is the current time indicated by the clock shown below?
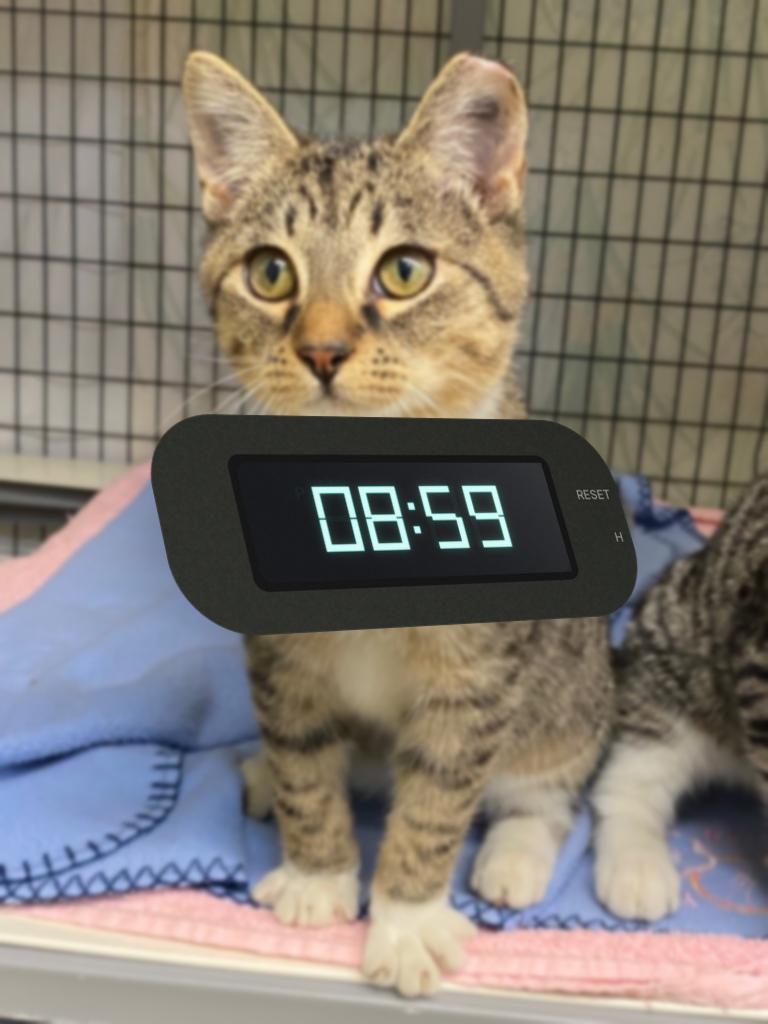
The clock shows h=8 m=59
